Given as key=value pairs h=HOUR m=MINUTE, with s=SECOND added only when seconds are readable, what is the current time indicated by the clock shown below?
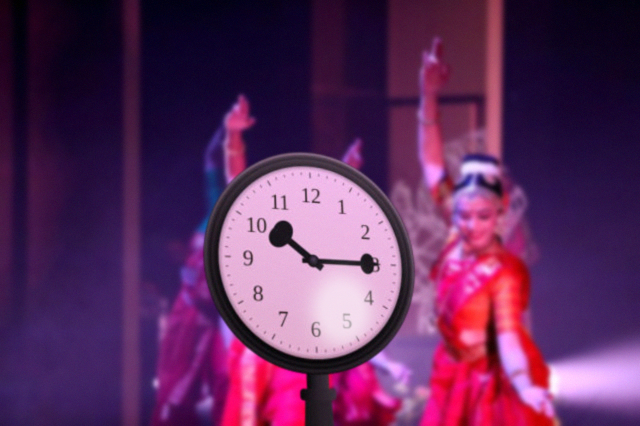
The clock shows h=10 m=15
